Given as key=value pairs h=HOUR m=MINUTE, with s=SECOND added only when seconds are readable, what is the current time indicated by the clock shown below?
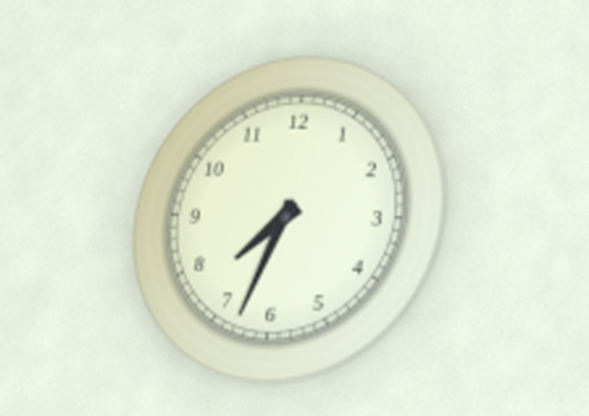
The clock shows h=7 m=33
